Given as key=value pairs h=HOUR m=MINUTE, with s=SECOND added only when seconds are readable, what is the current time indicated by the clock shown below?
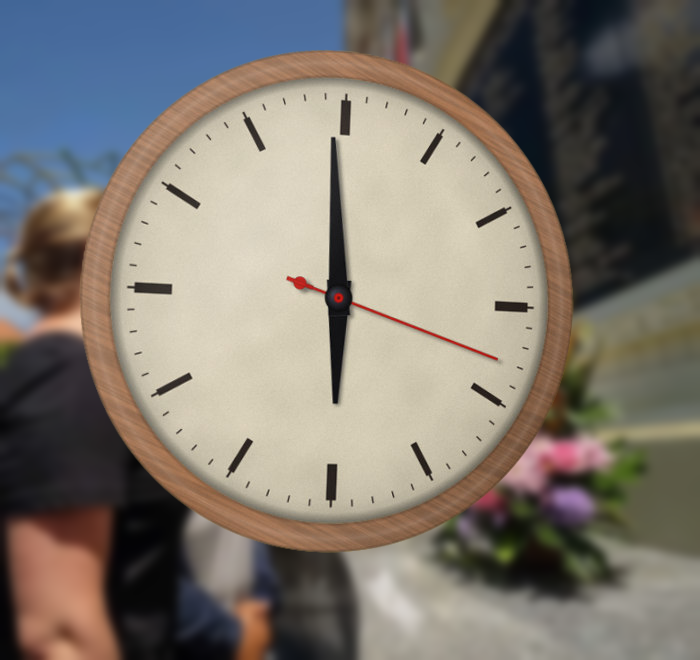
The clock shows h=5 m=59 s=18
